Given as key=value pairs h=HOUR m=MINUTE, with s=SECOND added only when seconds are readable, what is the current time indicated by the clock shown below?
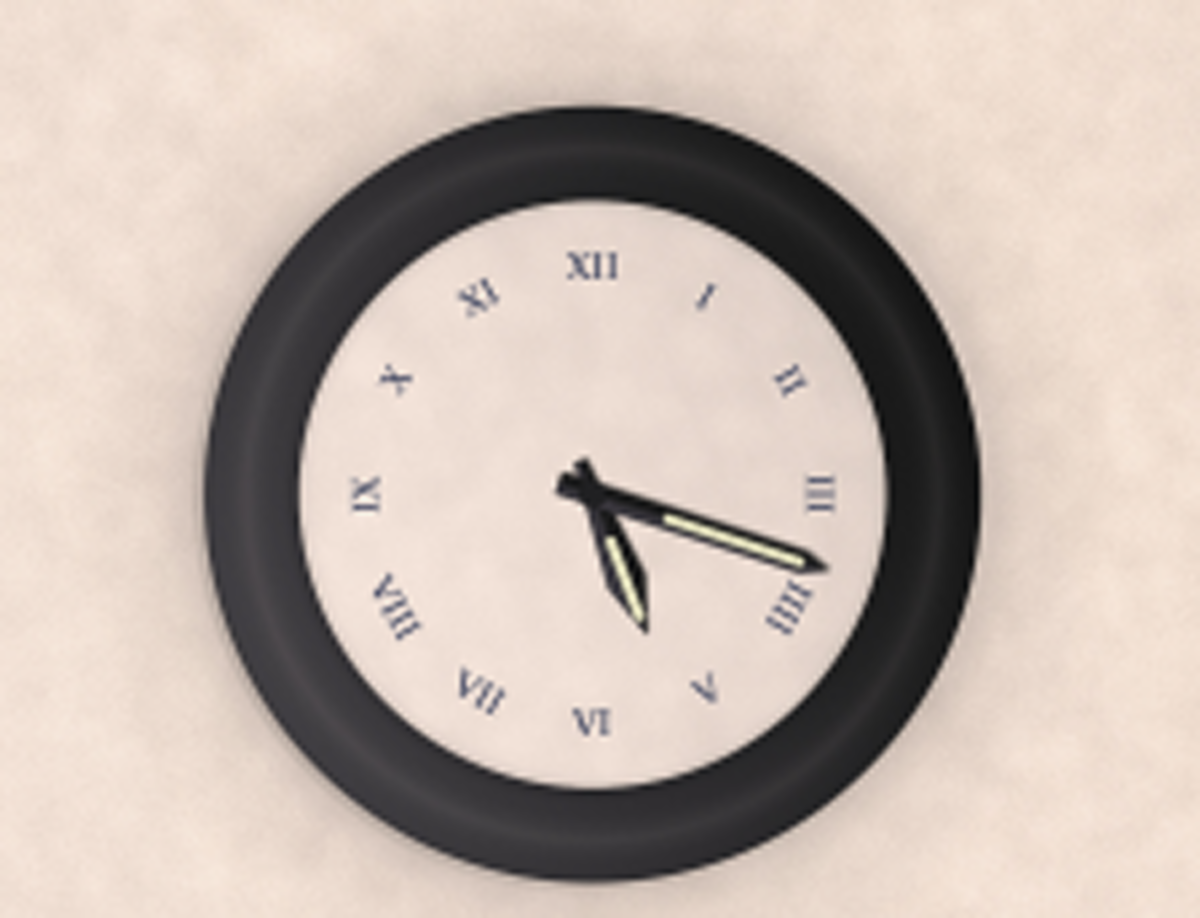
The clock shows h=5 m=18
